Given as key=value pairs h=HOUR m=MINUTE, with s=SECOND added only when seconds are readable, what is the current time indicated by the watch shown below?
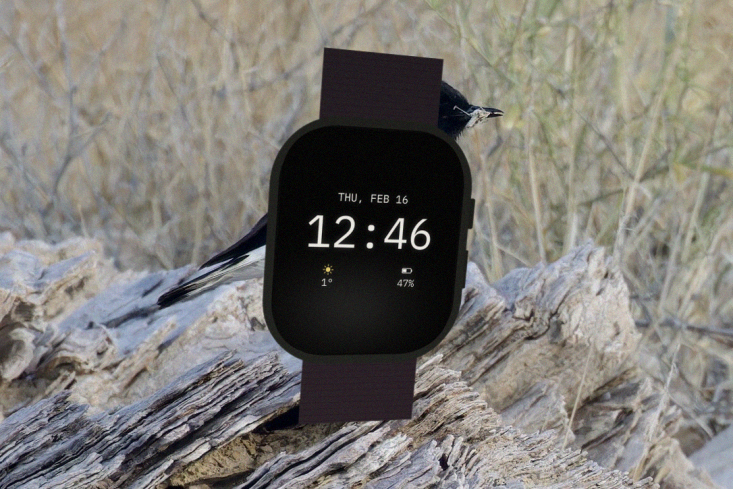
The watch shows h=12 m=46
